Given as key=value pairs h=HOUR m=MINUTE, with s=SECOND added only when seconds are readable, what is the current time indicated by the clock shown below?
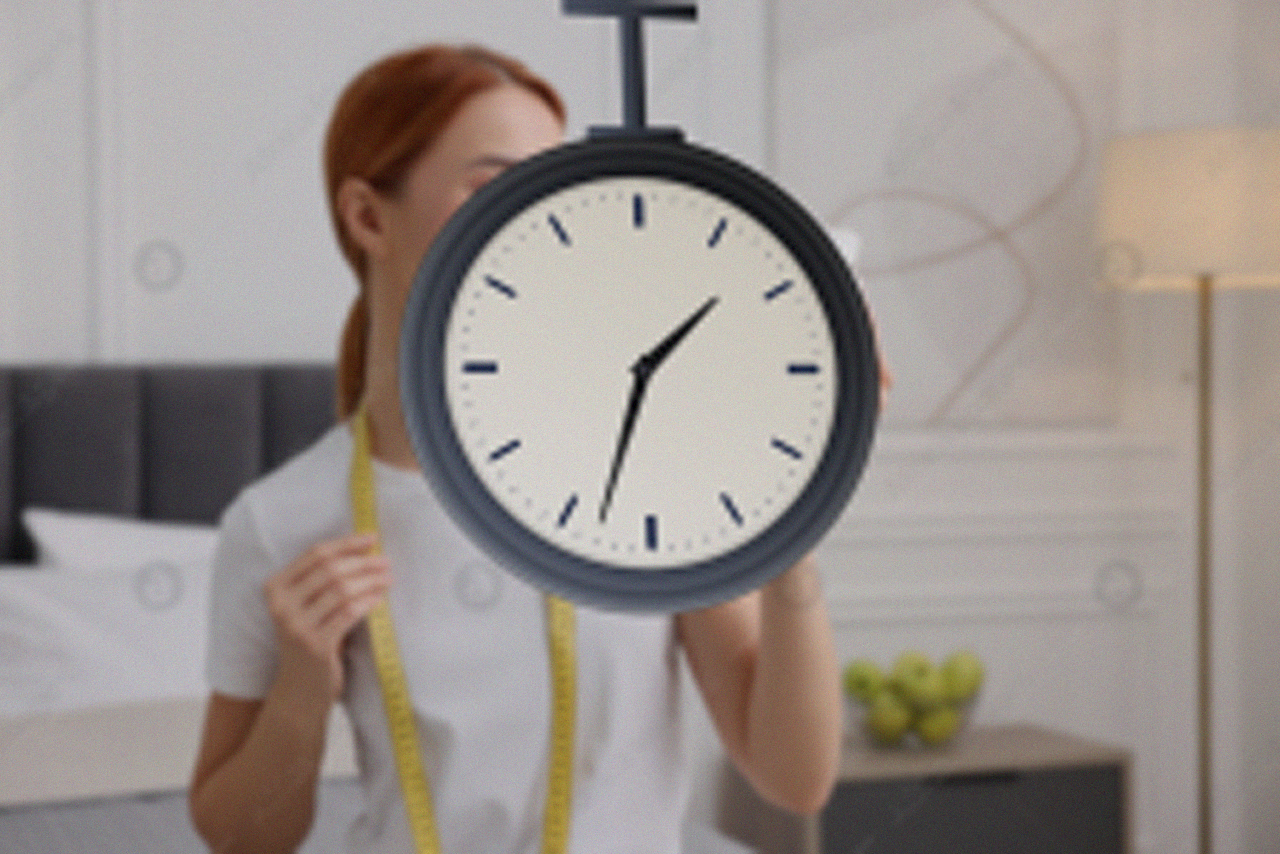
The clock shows h=1 m=33
